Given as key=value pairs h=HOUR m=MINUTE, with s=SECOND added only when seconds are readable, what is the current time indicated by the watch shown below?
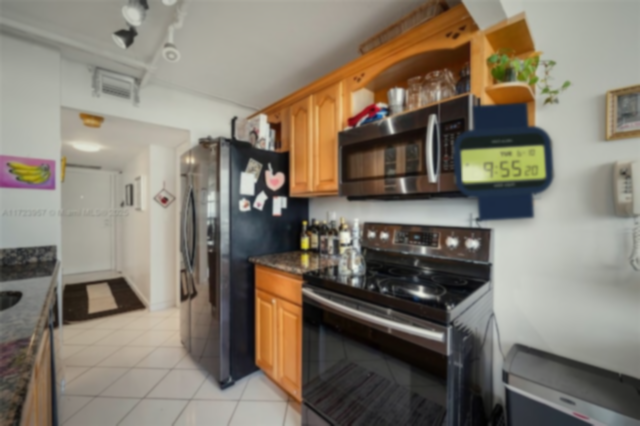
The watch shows h=9 m=55
